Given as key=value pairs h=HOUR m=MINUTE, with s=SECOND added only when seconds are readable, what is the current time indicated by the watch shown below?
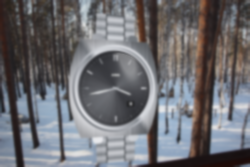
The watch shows h=3 m=43
